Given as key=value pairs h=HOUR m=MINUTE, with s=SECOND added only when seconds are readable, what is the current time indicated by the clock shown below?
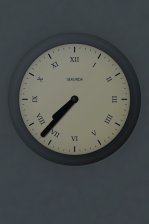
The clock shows h=7 m=37
